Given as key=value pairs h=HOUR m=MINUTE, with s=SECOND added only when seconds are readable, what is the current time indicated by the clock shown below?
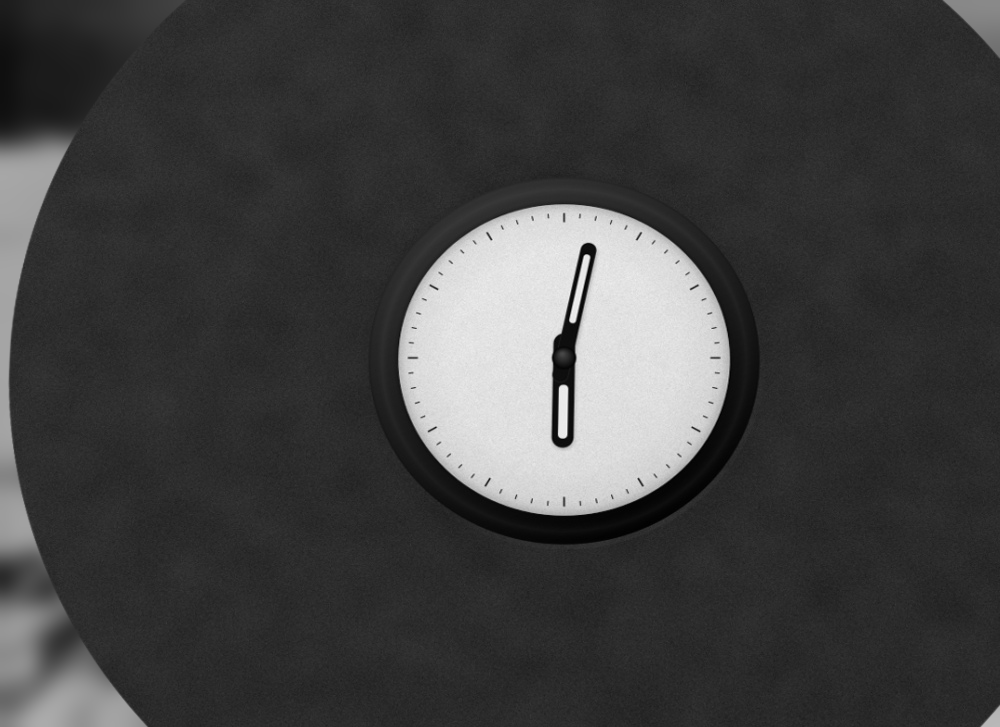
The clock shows h=6 m=2
